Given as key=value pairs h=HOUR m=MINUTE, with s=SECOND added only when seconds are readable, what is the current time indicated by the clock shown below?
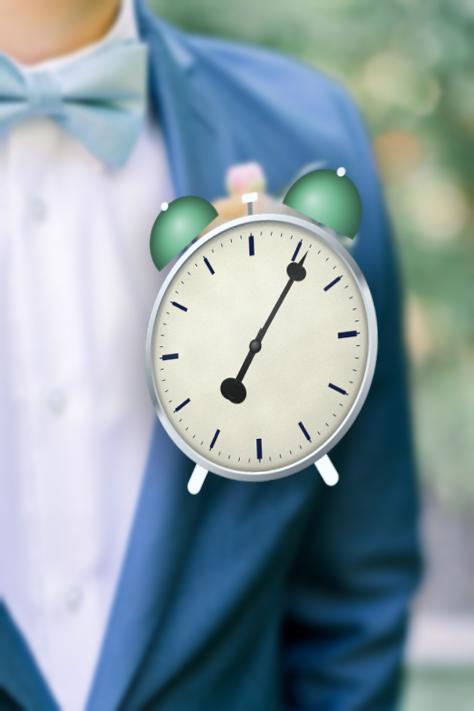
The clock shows h=7 m=6
